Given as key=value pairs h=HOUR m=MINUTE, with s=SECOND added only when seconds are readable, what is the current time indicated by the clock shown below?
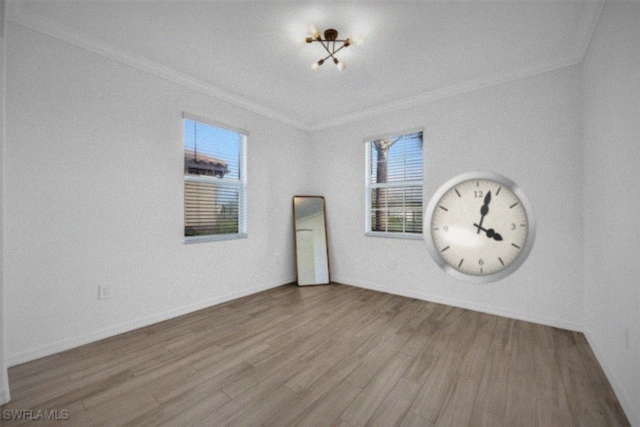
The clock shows h=4 m=3
